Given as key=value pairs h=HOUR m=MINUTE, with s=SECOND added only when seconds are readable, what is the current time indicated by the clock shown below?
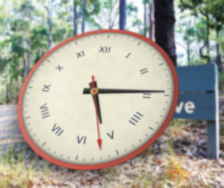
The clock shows h=5 m=14 s=27
